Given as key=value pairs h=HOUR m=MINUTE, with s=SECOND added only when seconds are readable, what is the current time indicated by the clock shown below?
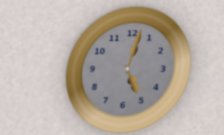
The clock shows h=5 m=2
